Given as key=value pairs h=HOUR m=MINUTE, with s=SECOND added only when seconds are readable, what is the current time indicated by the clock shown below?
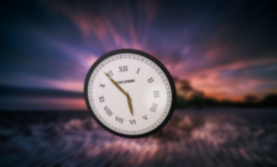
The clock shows h=5 m=54
